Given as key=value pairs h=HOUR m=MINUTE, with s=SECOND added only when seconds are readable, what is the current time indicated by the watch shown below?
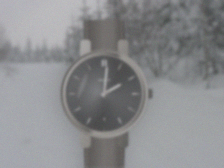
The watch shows h=2 m=1
